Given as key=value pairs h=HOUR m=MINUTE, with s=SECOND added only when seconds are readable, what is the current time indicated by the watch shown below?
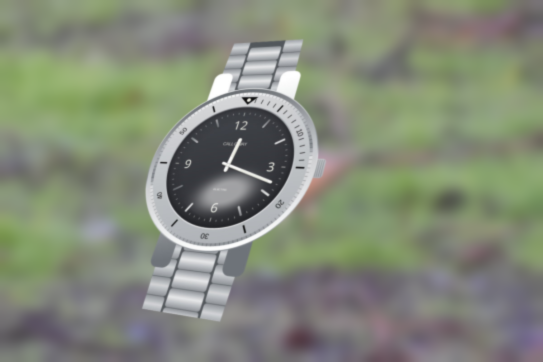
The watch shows h=12 m=18
